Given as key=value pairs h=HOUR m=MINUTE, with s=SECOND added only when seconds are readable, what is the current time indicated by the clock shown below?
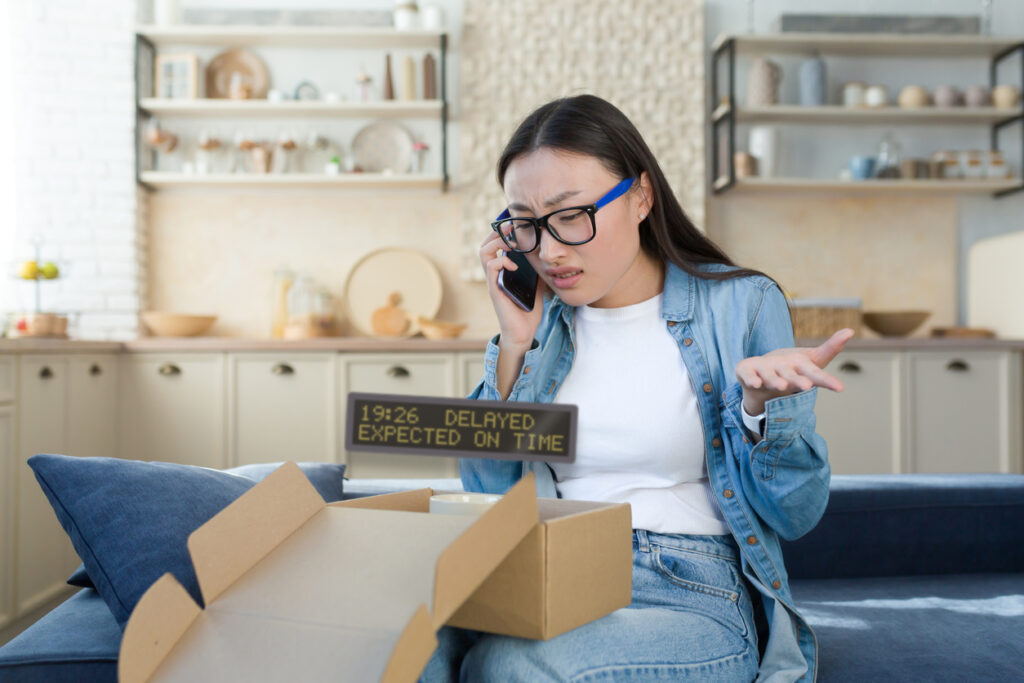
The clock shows h=19 m=26
